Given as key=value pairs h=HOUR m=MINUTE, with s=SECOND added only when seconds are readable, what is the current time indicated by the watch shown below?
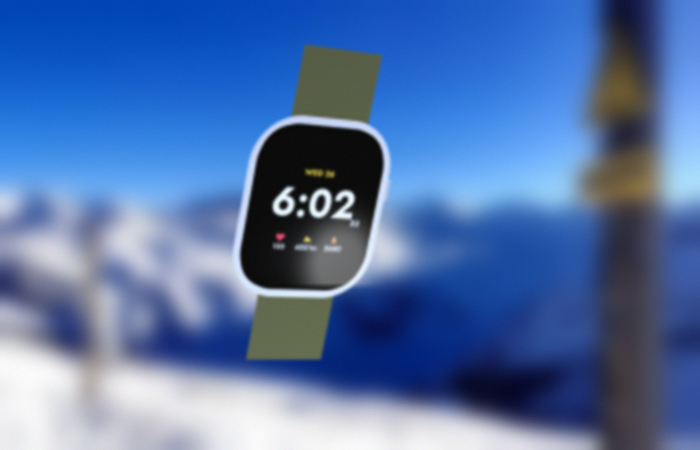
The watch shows h=6 m=2
